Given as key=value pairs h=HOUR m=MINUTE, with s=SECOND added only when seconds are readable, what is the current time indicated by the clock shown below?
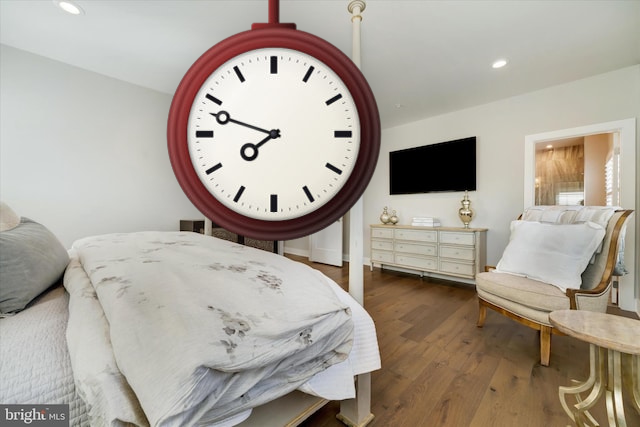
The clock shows h=7 m=48
